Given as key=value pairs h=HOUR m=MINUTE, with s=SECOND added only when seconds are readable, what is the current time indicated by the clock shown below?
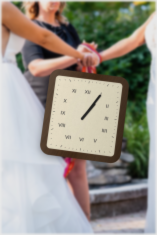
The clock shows h=1 m=5
